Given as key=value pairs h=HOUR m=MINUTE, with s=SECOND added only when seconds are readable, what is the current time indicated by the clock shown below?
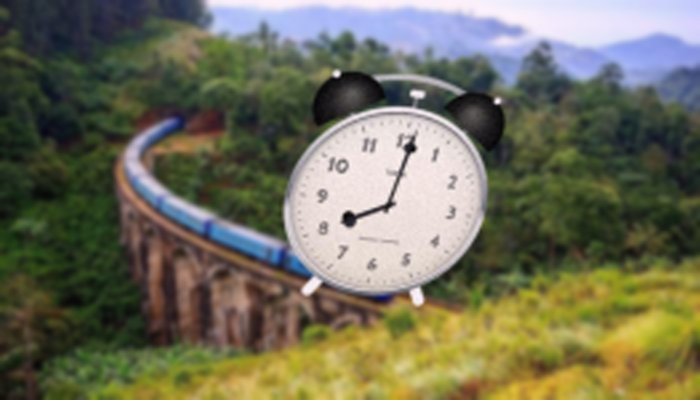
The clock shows h=8 m=1
